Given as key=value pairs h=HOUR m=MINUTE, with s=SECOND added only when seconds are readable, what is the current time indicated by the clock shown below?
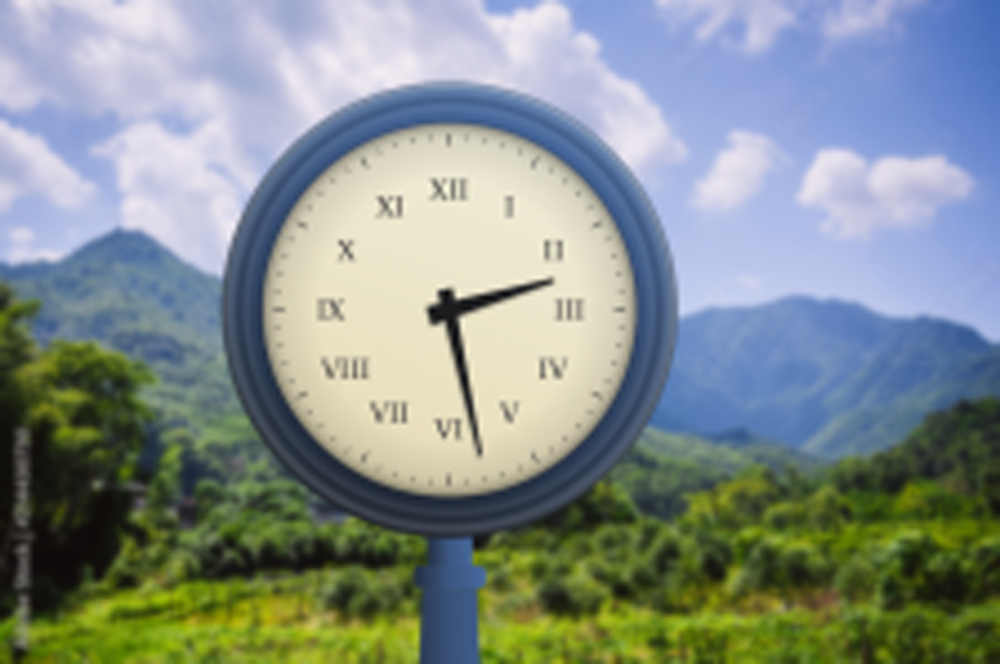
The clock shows h=2 m=28
